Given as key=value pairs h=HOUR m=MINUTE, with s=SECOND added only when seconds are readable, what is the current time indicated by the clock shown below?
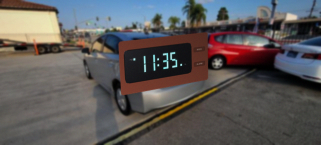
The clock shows h=11 m=35
